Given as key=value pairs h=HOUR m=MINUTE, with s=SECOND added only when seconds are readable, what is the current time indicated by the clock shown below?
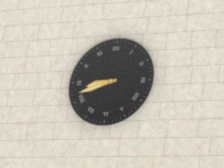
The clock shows h=8 m=42
